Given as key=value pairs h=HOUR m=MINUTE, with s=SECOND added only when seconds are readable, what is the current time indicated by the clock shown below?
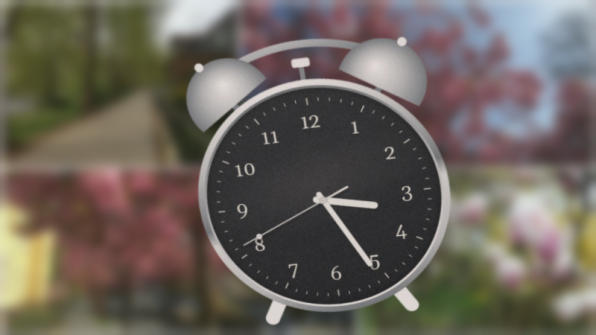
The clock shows h=3 m=25 s=41
